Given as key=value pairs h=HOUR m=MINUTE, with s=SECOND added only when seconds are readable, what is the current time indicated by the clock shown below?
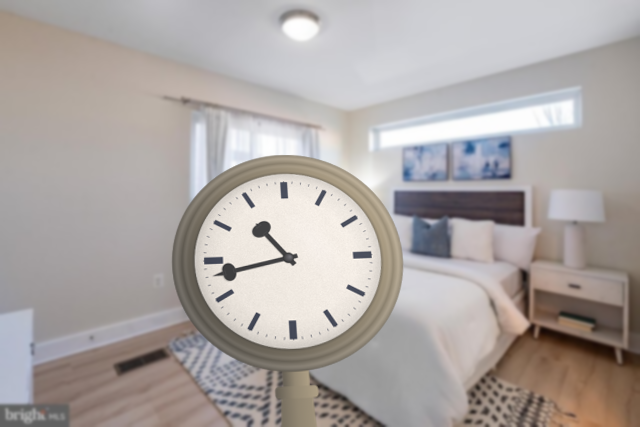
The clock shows h=10 m=43
